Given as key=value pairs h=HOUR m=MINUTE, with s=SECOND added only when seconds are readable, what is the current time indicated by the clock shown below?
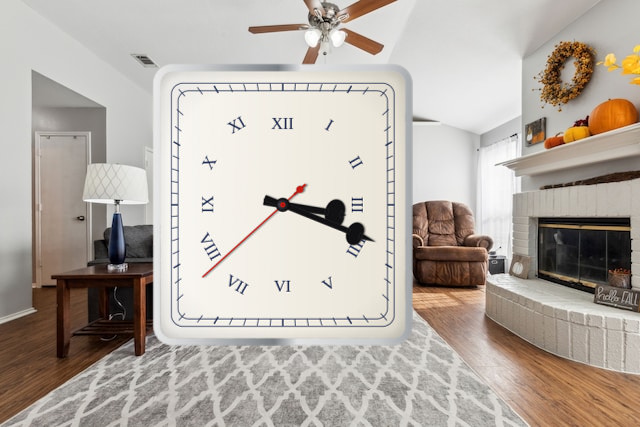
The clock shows h=3 m=18 s=38
